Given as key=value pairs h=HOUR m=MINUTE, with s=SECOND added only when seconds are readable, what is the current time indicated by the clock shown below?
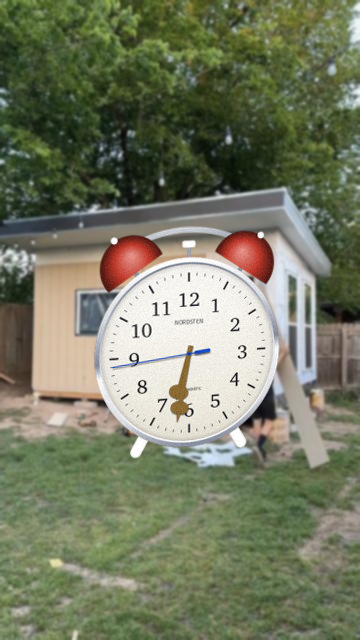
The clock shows h=6 m=31 s=44
